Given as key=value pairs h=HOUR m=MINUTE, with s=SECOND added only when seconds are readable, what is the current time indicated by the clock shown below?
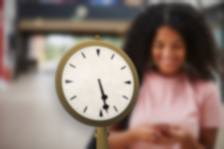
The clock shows h=5 m=28
